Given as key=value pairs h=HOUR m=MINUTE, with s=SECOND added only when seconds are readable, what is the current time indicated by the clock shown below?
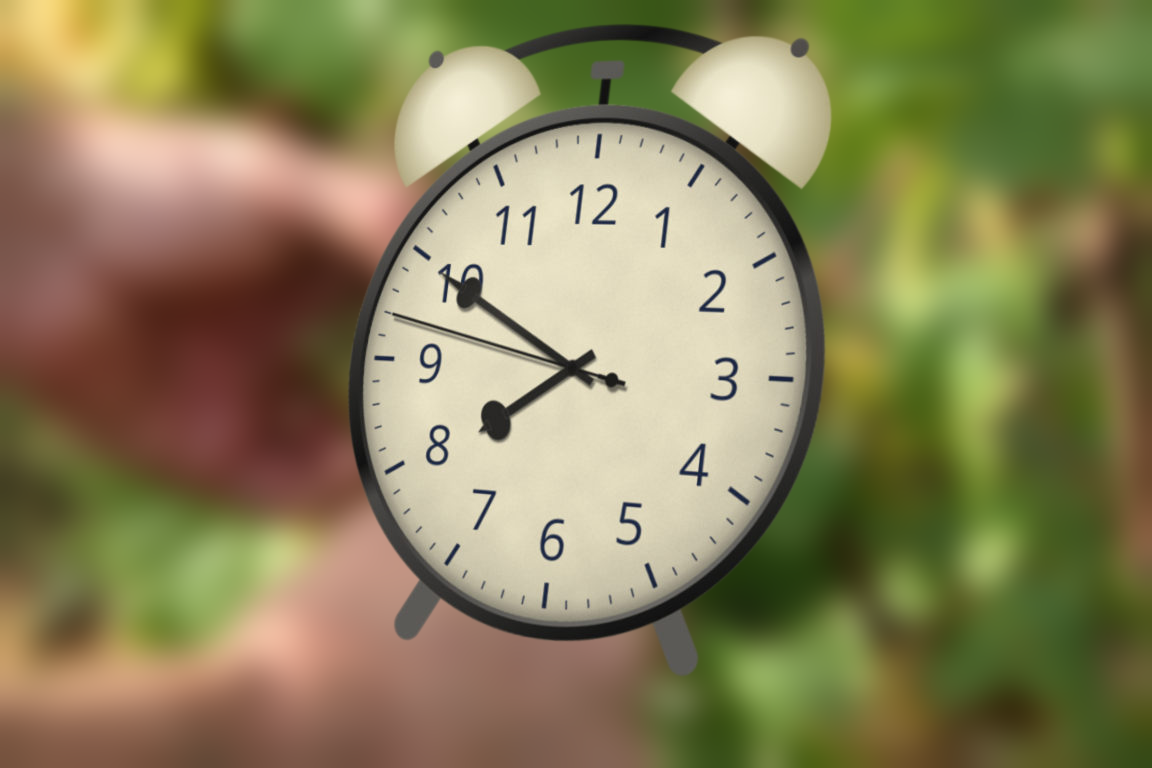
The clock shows h=7 m=49 s=47
